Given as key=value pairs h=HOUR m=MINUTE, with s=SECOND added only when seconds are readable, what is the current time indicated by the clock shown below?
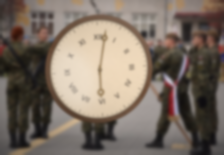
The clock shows h=6 m=2
